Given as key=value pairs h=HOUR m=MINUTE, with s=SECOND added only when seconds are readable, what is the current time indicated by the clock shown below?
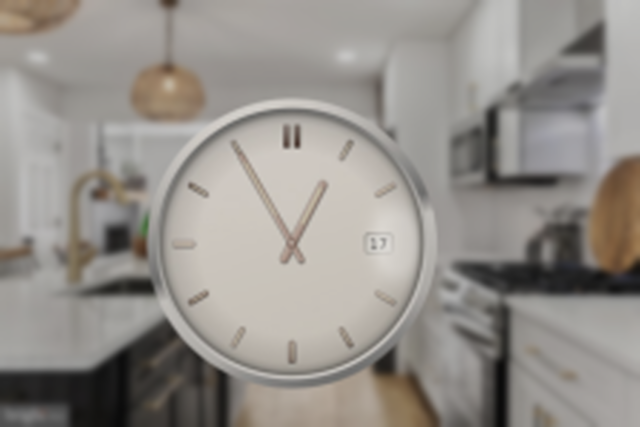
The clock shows h=12 m=55
